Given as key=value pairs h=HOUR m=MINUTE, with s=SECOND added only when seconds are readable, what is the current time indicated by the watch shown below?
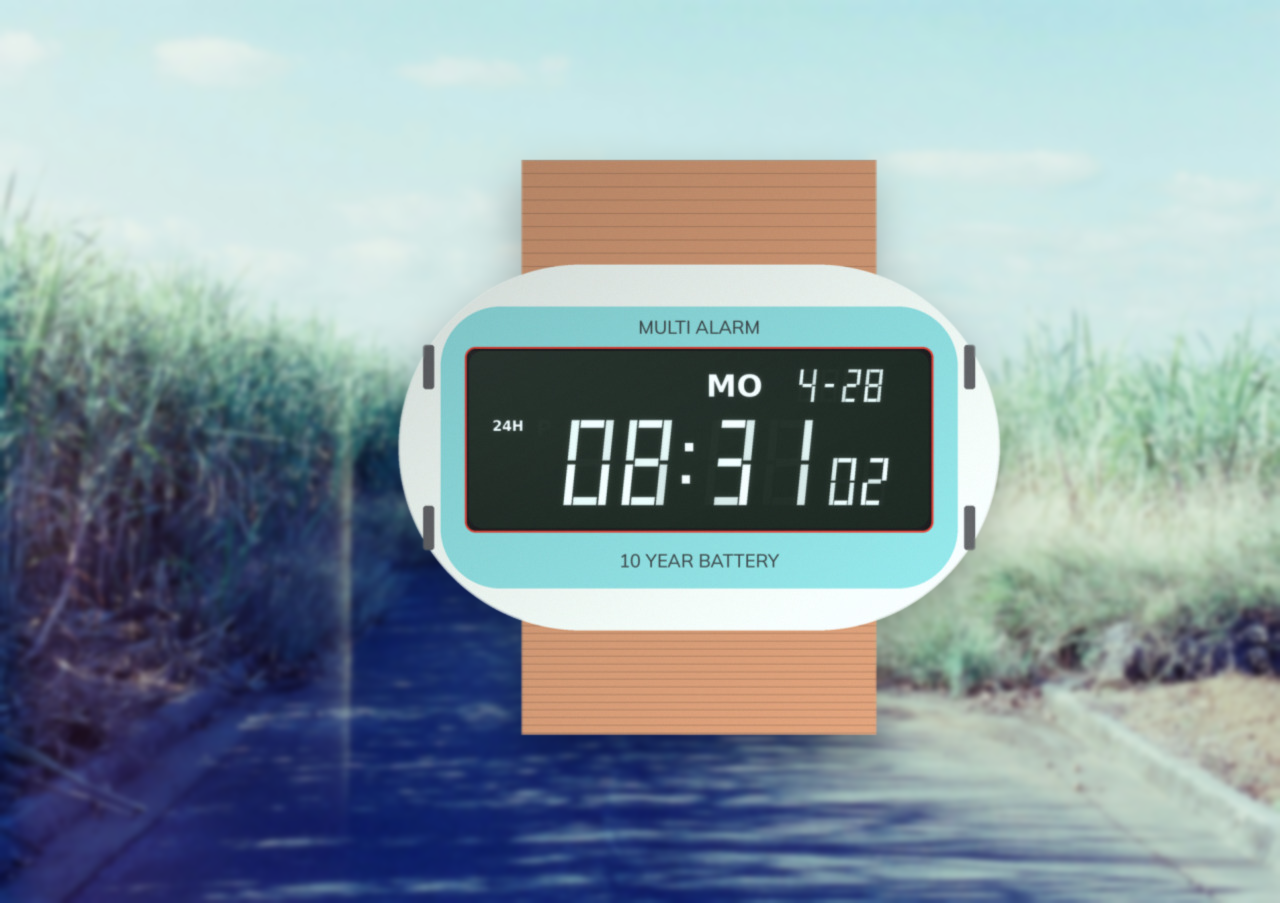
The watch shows h=8 m=31 s=2
